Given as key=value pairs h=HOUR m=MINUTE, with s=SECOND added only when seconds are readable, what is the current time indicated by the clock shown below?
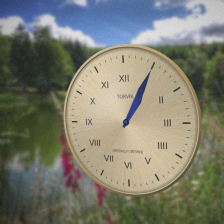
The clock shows h=1 m=5
